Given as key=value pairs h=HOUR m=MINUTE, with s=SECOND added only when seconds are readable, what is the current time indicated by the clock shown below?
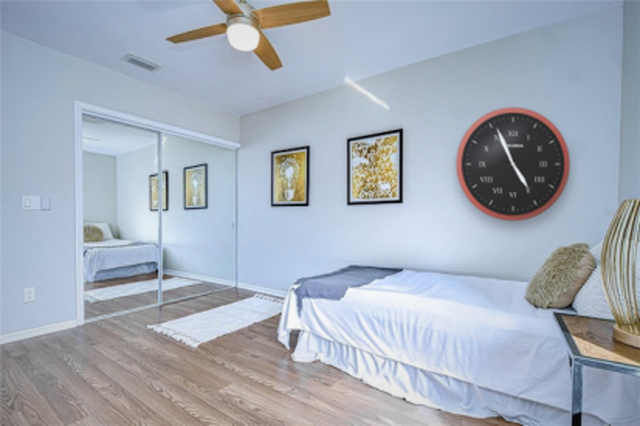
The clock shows h=4 m=56
